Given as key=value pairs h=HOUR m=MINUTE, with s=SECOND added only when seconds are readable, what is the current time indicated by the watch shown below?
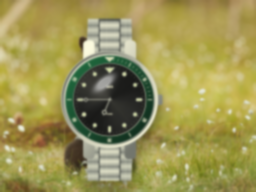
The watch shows h=6 m=45
